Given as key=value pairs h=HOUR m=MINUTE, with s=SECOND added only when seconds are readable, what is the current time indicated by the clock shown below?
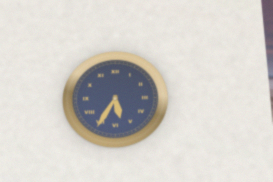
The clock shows h=5 m=35
